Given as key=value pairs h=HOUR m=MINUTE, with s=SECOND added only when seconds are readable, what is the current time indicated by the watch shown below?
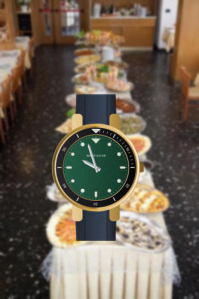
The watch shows h=9 m=57
